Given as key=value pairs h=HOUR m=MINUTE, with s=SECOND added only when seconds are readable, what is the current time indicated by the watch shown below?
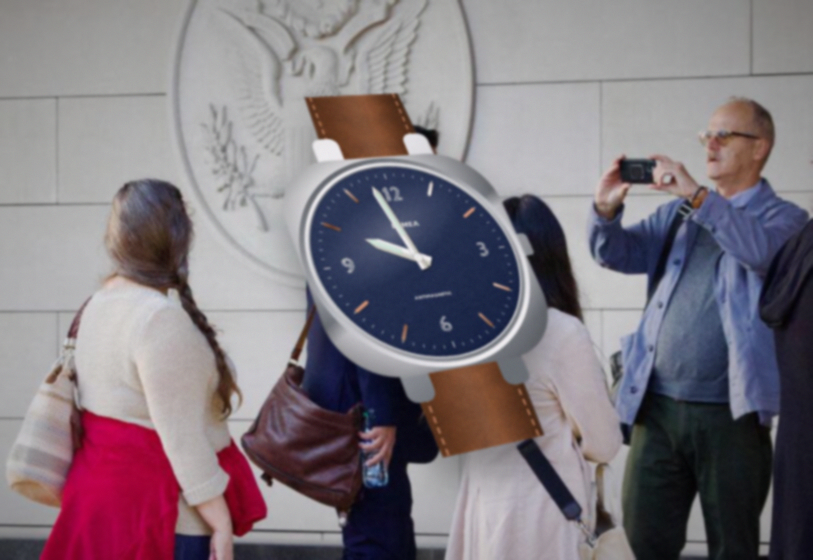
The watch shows h=9 m=58
